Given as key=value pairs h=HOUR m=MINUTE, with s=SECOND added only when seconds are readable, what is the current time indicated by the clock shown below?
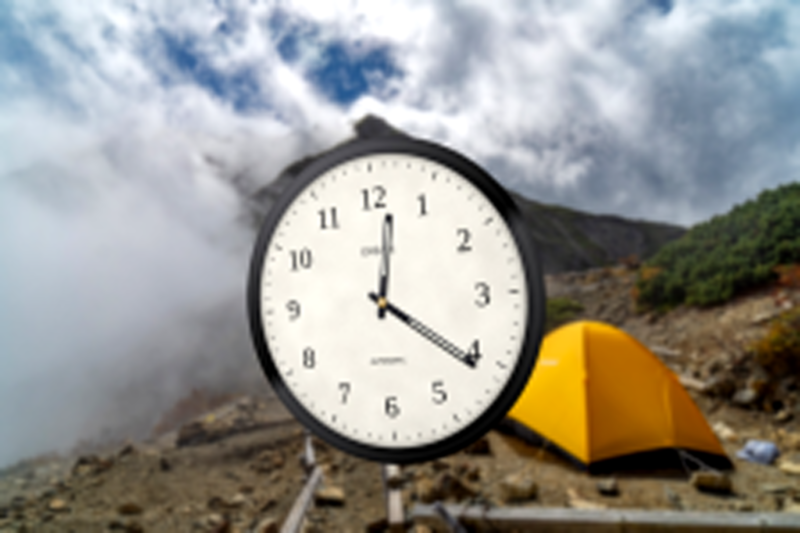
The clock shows h=12 m=21
